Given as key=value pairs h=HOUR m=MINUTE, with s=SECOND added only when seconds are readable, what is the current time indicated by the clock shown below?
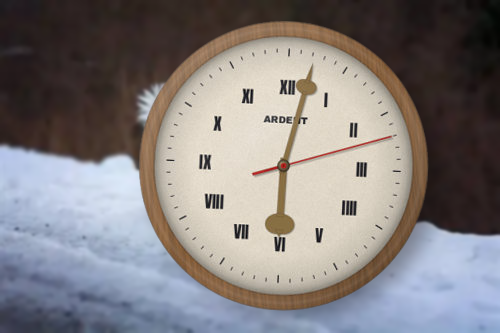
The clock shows h=6 m=2 s=12
